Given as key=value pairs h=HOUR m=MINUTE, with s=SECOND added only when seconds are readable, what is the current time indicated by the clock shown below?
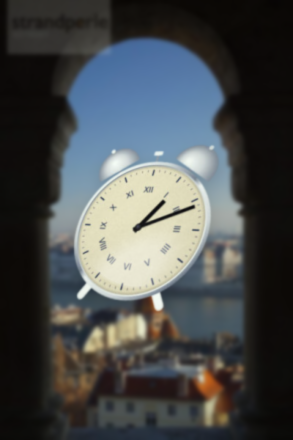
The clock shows h=1 m=11
